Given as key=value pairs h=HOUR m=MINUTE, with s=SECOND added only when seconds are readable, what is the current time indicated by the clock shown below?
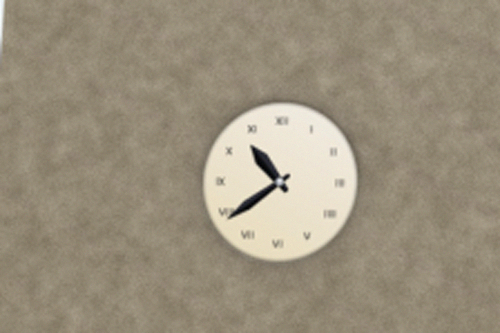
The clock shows h=10 m=39
